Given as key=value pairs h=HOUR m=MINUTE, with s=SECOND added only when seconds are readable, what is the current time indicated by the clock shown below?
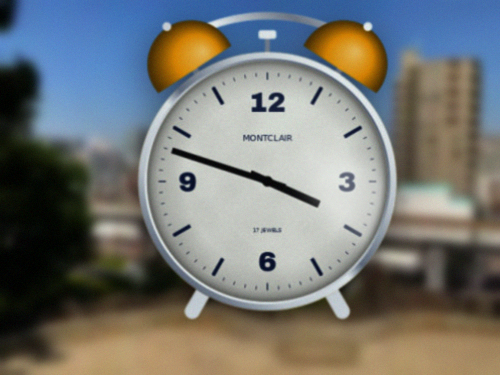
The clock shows h=3 m=48
